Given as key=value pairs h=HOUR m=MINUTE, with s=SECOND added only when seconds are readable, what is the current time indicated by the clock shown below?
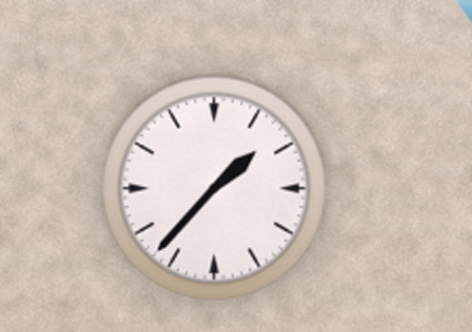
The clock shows h=1 m=37
